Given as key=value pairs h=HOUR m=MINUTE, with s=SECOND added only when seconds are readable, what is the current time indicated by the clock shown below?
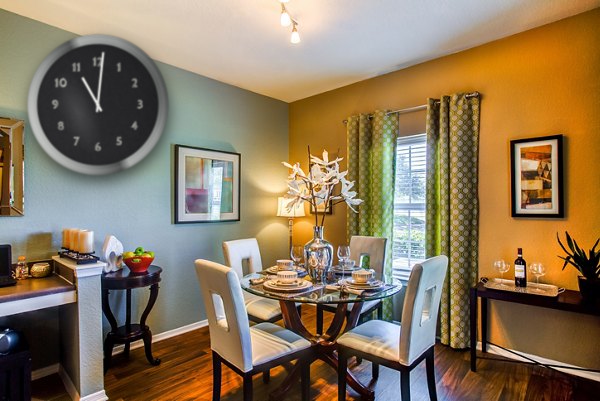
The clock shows h=11 m=1
